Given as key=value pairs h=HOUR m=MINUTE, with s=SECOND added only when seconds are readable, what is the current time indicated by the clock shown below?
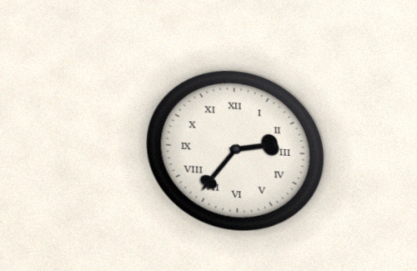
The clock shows h=2 m=36
